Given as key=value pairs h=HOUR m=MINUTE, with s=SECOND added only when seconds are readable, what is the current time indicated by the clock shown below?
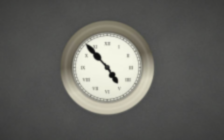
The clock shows h=4 m=53
